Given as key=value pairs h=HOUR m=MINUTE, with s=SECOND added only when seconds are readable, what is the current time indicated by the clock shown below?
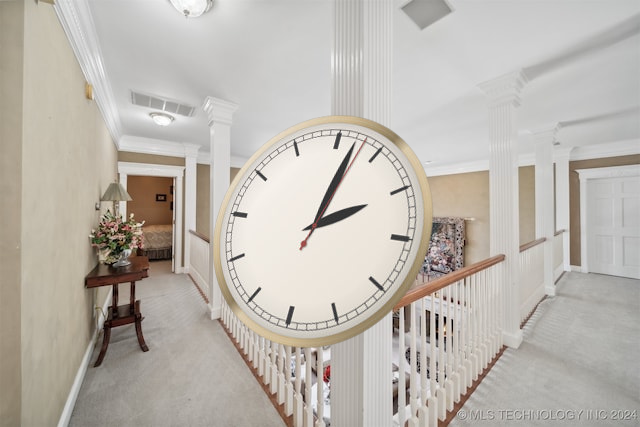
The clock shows h=2 m=2 s=3
